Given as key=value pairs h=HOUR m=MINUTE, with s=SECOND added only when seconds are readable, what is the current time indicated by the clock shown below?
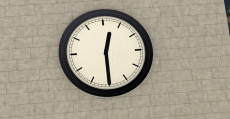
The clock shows h=12 m=30
